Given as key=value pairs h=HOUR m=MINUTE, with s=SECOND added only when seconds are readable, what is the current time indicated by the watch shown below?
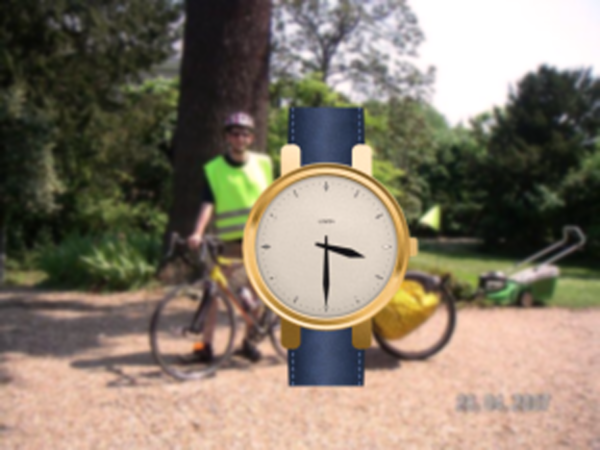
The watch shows h=3 m=30
